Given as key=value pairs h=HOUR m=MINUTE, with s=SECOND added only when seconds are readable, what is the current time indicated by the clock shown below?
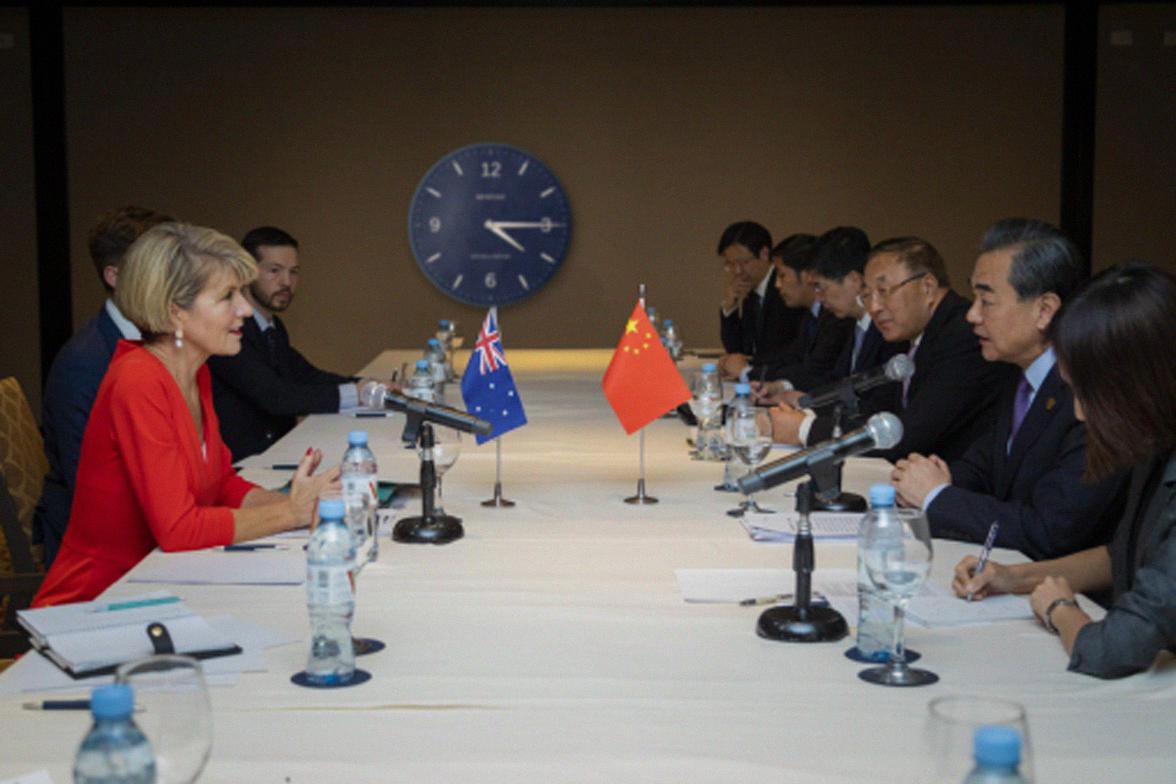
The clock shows h=4 m=15
